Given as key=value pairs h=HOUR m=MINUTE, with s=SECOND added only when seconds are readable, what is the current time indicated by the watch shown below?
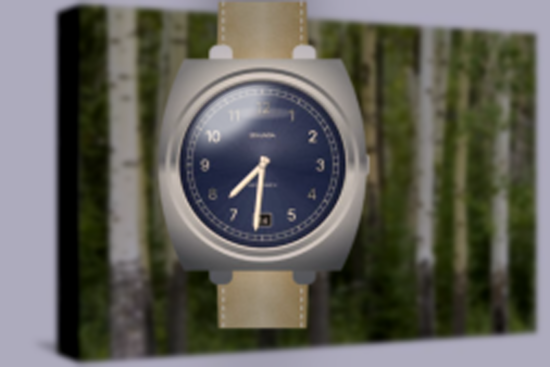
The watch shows h=7 m=31
